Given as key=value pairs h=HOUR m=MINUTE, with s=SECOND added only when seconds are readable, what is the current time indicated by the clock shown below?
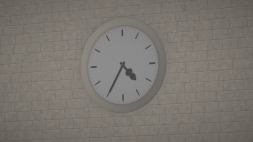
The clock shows h=4 m=35
